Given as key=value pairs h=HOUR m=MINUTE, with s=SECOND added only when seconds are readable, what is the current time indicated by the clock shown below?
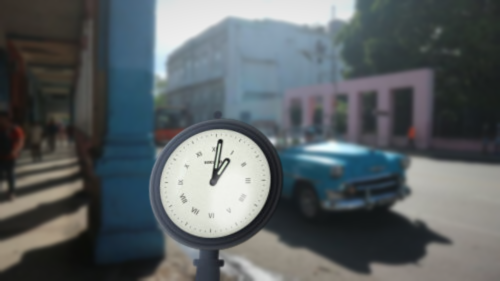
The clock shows h=1 m=1
